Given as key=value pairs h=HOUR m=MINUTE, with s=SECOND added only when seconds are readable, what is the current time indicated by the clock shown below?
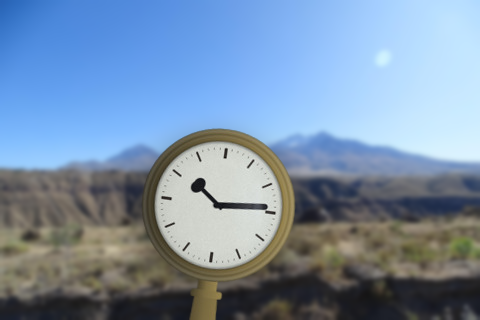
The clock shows h=10 m=14
